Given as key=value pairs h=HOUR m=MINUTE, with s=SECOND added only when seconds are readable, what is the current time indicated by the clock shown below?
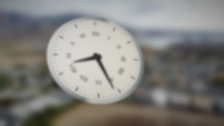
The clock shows h=8 m=26
